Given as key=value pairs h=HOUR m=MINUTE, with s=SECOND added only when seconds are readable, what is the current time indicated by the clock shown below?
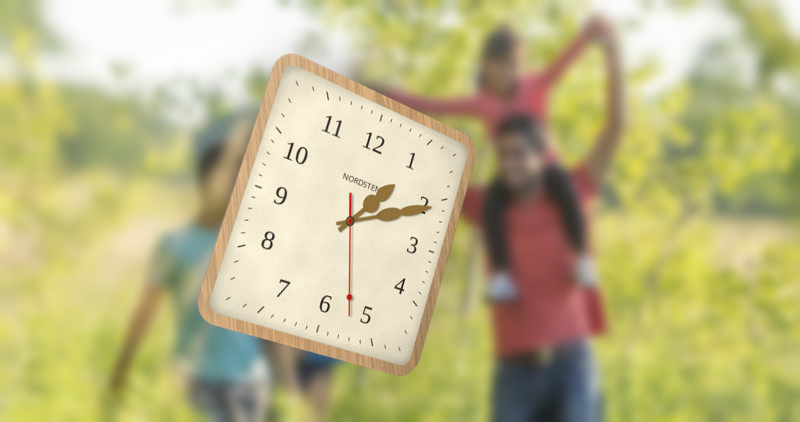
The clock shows h=1 m=10 s=27
